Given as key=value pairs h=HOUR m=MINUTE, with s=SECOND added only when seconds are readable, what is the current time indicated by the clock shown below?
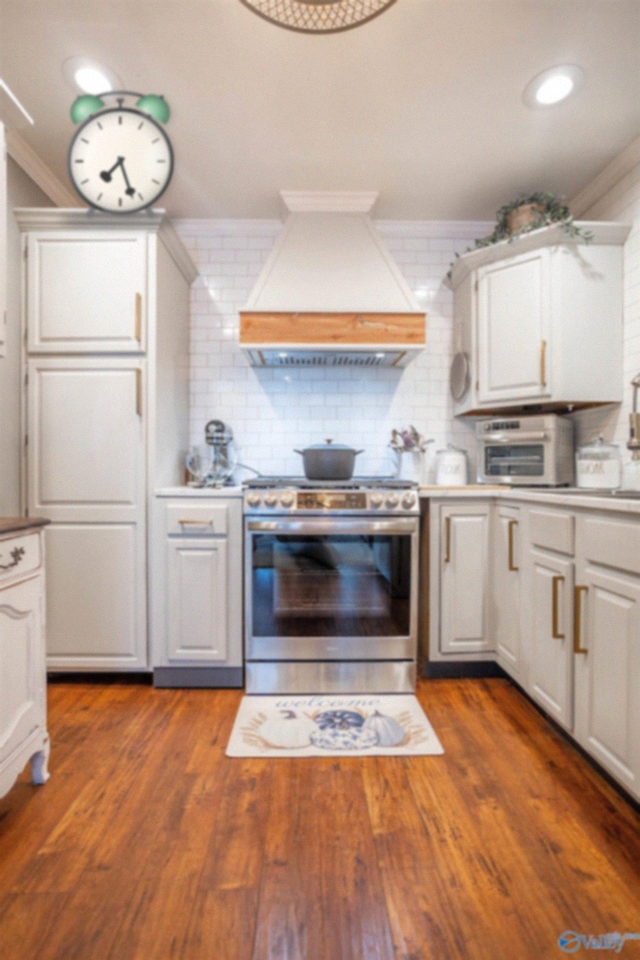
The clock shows h=7 m=27
